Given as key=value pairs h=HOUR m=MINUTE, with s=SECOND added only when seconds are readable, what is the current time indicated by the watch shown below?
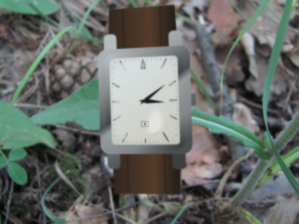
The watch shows h=3 m=9
